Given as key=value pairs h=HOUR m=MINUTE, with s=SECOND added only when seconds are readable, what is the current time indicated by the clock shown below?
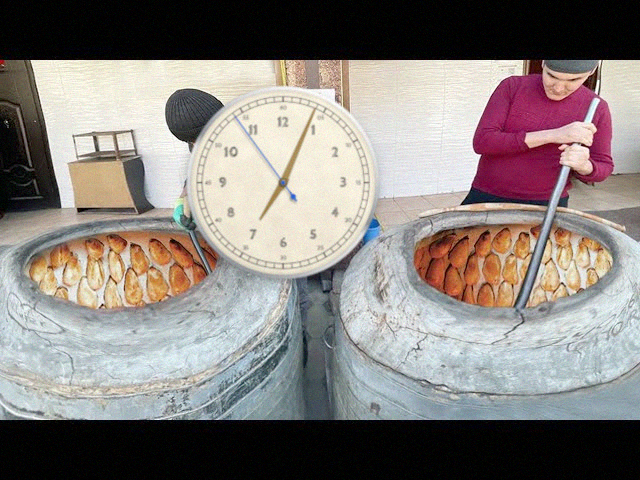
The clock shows h=7 m=3 s=54
